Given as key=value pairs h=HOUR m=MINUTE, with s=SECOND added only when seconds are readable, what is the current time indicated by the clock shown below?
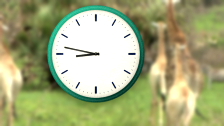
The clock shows h=8 m=47
